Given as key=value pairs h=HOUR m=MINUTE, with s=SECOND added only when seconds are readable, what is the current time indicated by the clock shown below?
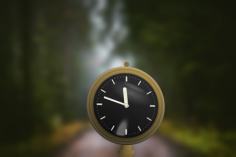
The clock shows h=11 m=48
